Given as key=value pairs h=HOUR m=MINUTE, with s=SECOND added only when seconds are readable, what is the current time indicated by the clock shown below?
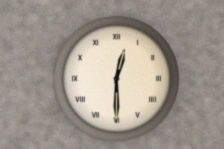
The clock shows h=12 m=30
